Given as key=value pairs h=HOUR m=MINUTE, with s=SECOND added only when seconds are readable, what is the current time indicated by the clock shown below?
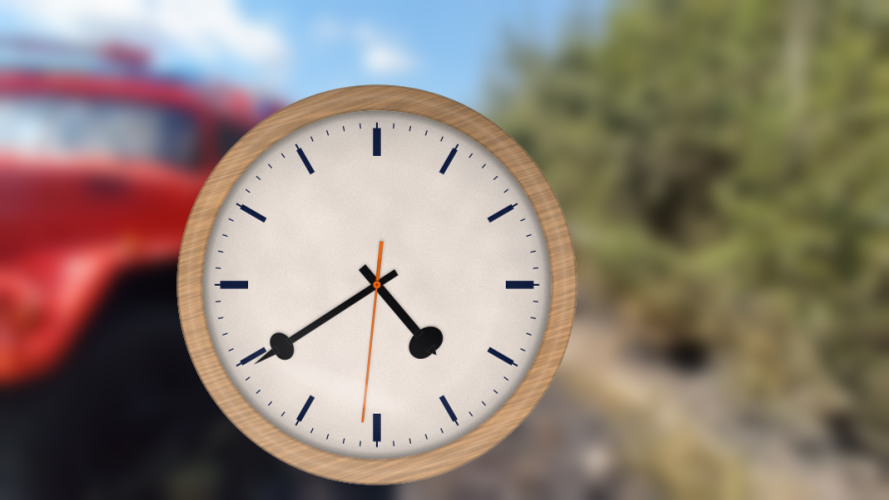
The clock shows h=4 m=39 s=31
